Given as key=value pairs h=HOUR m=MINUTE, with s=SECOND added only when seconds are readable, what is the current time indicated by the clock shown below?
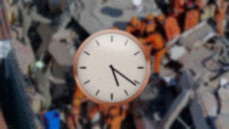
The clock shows h=5 m=21
